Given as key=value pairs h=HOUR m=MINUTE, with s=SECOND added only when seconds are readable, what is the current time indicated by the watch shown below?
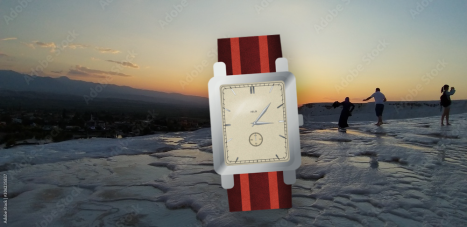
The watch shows h=3 m=7
